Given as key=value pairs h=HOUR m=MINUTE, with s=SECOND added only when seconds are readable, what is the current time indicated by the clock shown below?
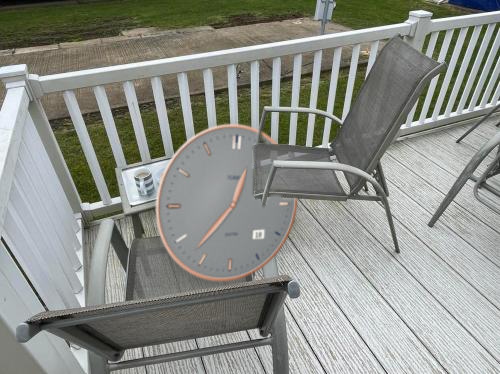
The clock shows h=12 m=37
